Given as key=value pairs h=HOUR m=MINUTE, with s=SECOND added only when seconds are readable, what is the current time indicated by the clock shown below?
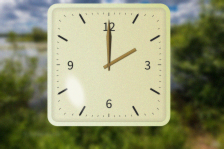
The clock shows h=2 m=0
